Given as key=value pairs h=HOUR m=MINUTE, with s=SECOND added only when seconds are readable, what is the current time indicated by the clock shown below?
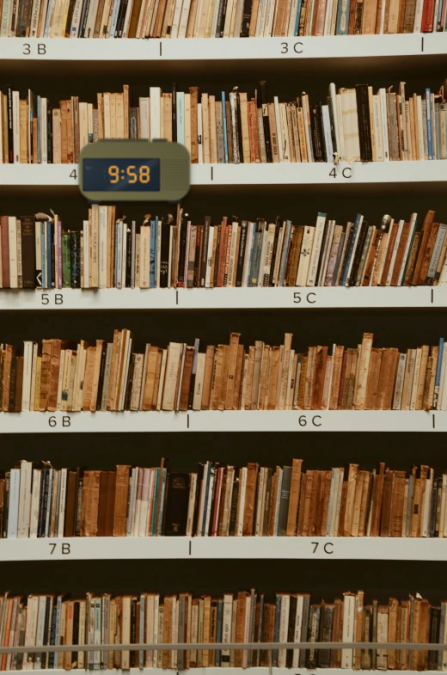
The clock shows h=9 m=58
